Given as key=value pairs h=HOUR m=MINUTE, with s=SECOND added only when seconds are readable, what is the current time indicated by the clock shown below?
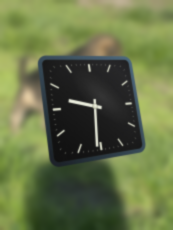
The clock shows h=9 m=31
